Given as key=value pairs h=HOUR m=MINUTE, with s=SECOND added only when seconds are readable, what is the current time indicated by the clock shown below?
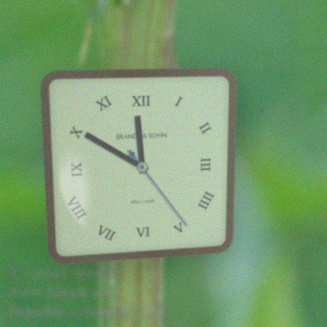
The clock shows h=11 m=50 s=24
